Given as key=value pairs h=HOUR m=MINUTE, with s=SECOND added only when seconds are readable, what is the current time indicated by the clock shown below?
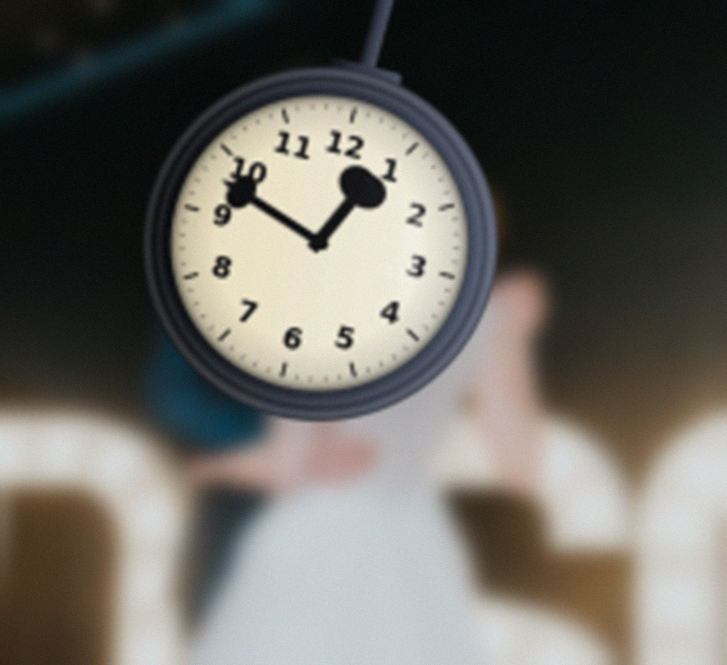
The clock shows h=12 m=48
